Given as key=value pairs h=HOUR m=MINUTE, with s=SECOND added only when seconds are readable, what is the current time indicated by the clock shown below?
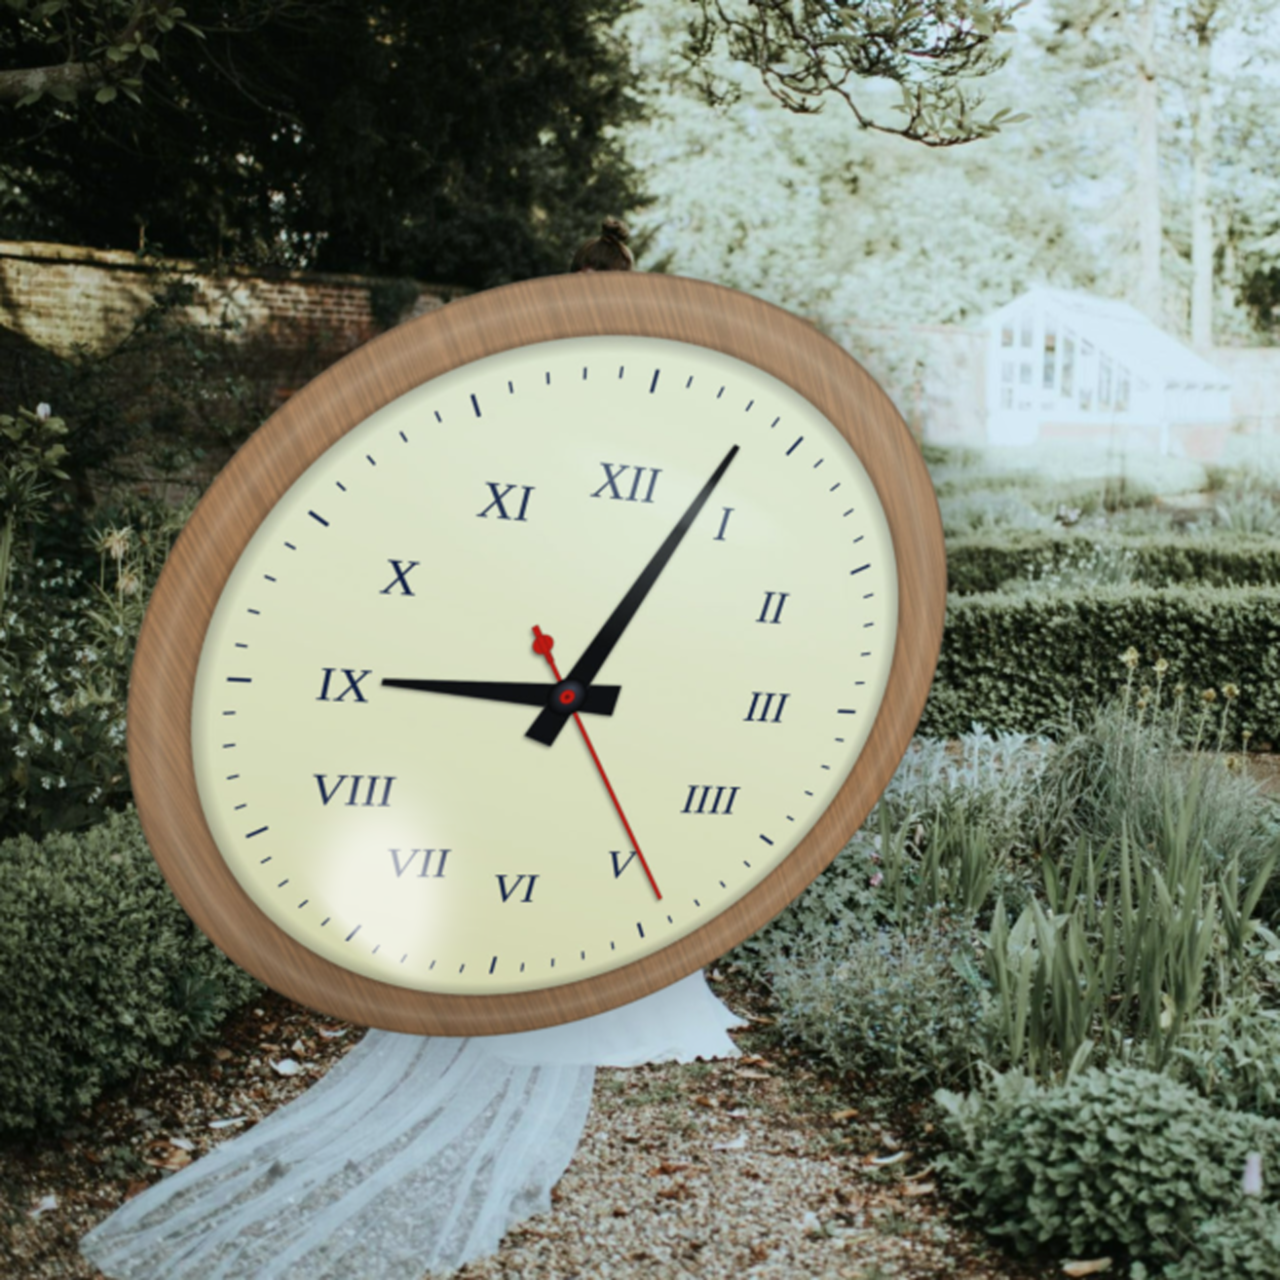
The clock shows h=9 m=3 s=24
